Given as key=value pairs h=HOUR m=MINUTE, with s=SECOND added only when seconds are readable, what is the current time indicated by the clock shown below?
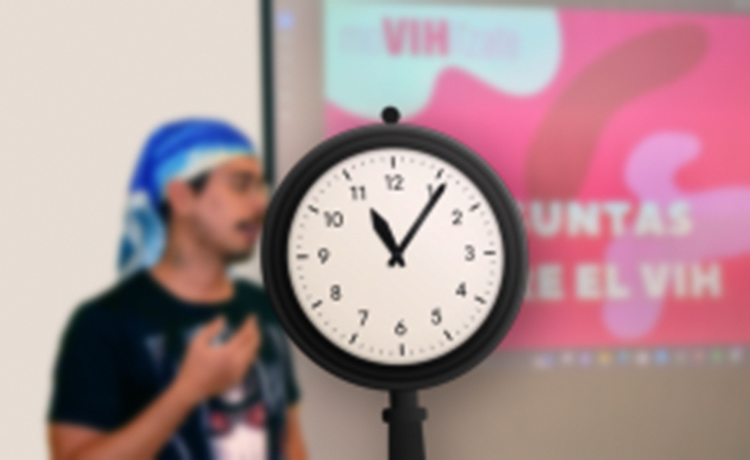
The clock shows h=11 m=6
